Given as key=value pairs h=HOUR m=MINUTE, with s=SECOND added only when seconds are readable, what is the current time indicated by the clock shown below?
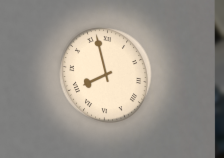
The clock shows h=7 m=57
